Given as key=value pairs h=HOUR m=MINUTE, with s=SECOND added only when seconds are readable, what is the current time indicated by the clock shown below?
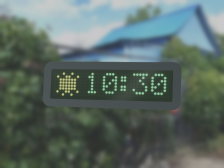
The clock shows h=10 m=30
